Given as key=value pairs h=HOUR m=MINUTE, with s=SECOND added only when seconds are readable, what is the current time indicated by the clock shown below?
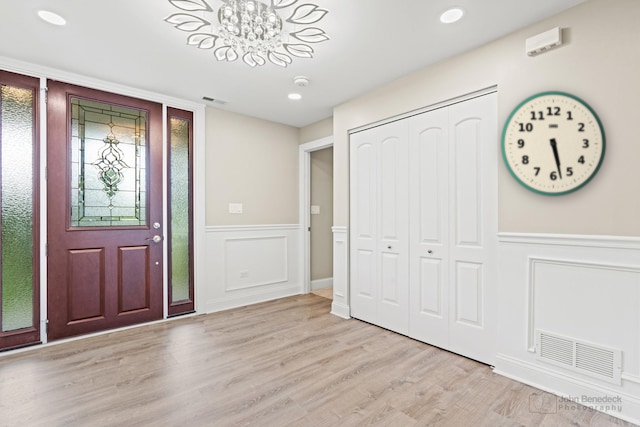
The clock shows h=5 m=28
